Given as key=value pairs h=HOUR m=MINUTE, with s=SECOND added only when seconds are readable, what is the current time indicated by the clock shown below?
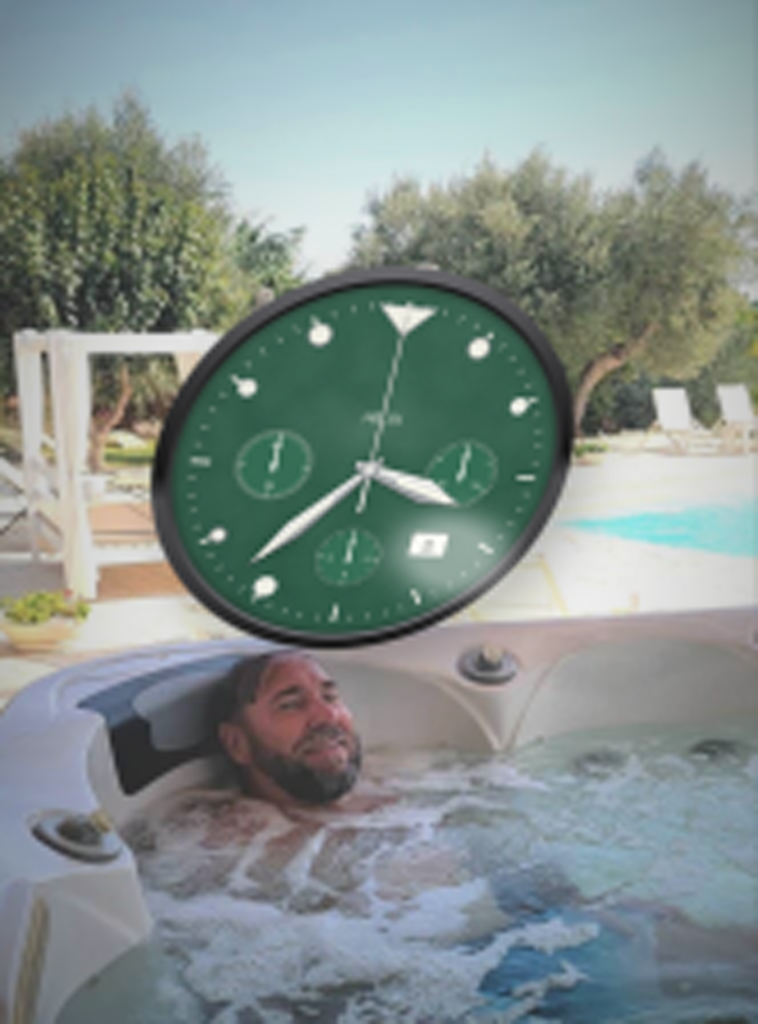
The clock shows h=3 m=37
